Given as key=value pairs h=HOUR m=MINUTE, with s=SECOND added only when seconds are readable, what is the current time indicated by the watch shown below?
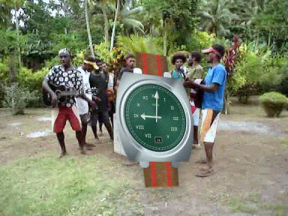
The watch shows h=9 m=1
